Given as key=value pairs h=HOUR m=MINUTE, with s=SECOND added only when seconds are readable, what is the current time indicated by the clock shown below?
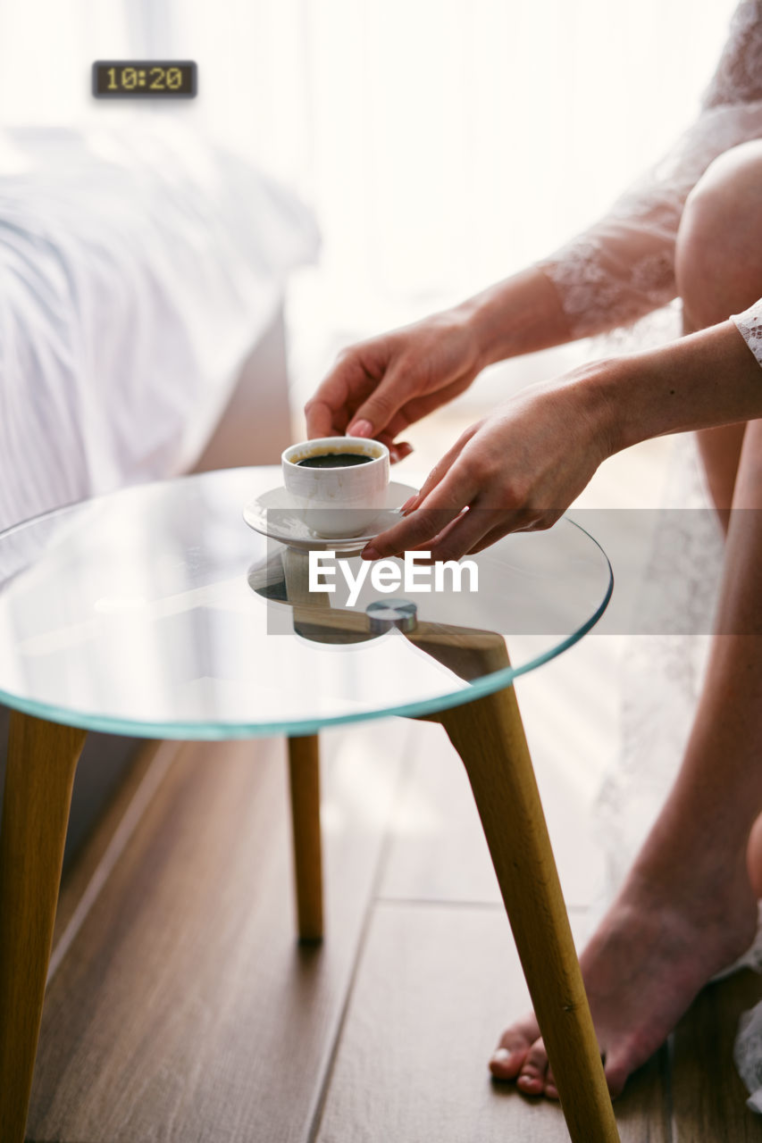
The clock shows h=10 m=20
